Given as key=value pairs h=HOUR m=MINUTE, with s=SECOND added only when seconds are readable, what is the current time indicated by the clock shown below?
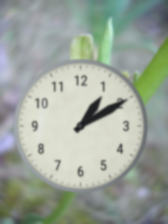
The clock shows h=1 m=10
